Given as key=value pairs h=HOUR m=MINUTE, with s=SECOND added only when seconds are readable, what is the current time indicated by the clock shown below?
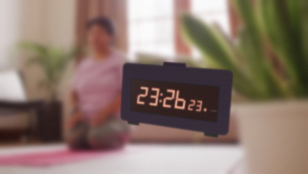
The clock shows h=23 m=26 s=23
